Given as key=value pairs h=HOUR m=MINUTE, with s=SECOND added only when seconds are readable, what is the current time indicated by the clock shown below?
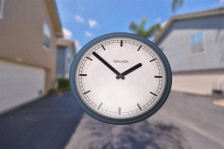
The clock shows h=1 m=52
